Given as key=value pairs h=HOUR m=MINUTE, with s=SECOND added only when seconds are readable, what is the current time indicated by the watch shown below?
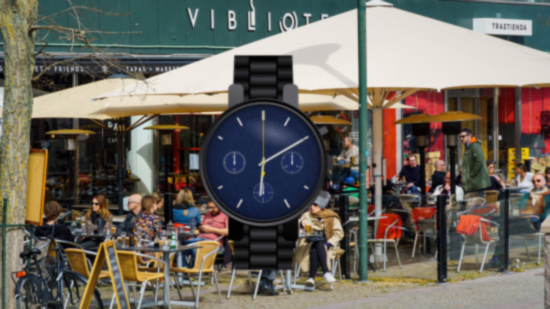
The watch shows h=6 m=10
